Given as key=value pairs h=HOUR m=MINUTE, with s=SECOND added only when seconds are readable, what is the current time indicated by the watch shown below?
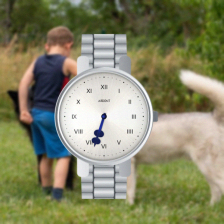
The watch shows h=6 m=33
